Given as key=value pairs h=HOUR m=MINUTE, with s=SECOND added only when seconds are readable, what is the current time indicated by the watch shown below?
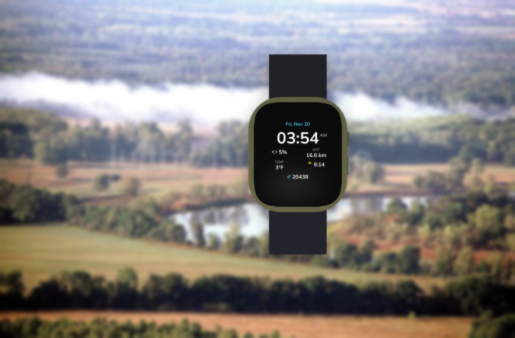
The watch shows h=3 m=54
